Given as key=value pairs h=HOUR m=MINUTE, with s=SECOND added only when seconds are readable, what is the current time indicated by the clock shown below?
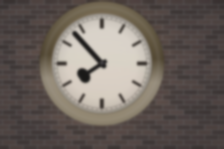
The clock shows h=7 m=53
